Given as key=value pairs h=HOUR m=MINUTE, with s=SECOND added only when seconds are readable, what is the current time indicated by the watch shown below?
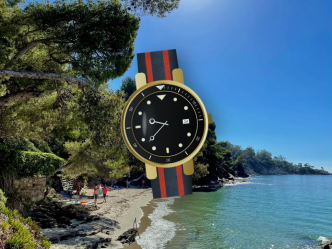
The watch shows h=9 m=38
